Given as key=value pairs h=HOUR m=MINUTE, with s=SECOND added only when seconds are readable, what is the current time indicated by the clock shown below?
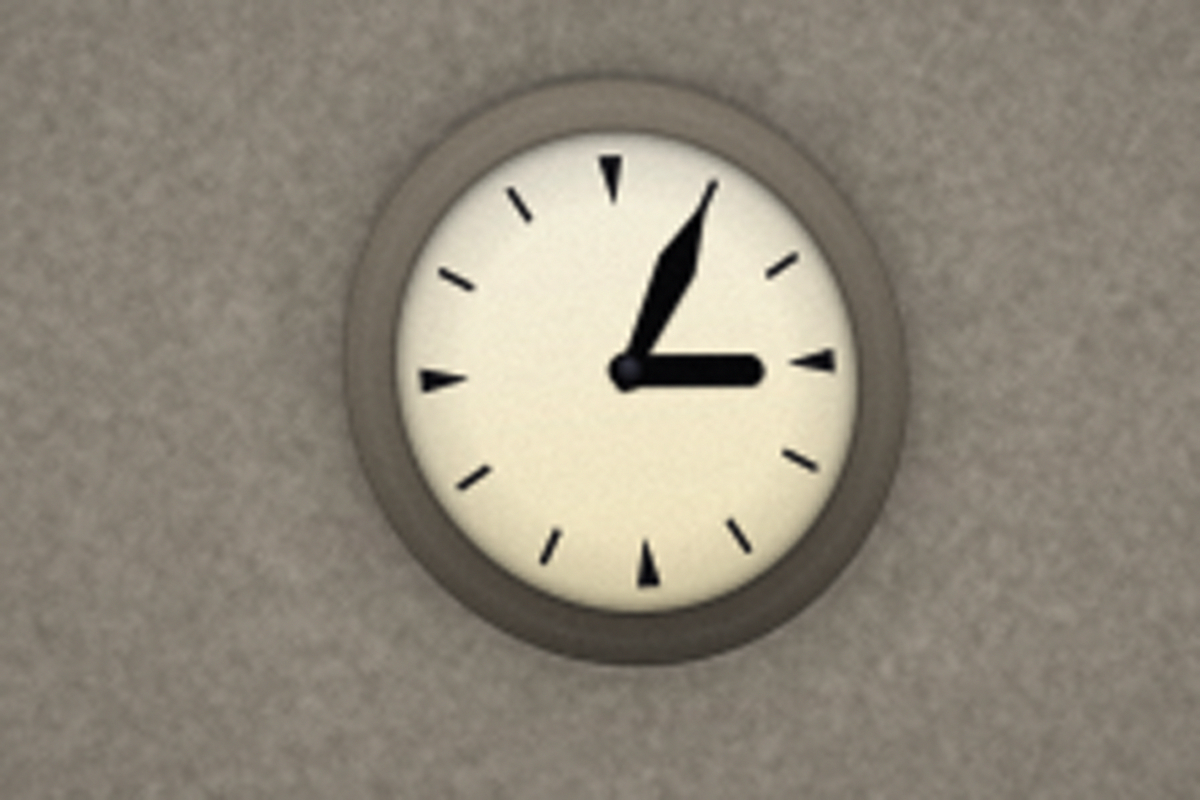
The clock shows h=3 m=5
